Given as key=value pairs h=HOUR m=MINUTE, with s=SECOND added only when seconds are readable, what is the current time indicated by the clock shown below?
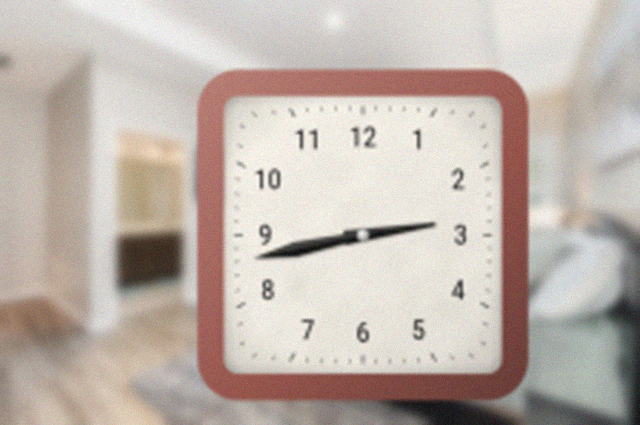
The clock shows h=2 m=43
